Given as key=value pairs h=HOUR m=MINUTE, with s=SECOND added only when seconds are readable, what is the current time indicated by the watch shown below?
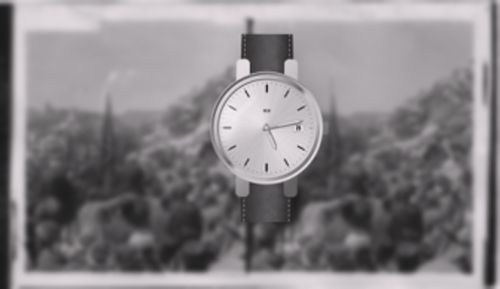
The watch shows h=5 m=13
